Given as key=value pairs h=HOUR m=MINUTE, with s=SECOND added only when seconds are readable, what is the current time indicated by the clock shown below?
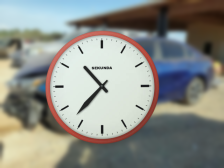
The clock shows h=10 m=37
